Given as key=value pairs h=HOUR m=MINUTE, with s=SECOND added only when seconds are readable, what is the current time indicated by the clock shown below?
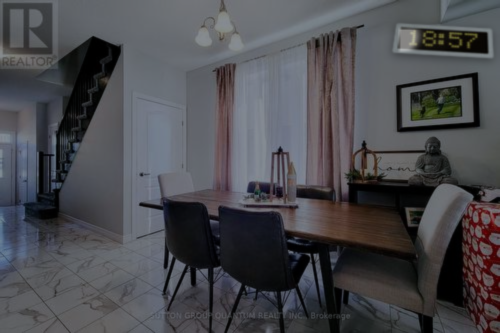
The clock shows h=18 m=57
